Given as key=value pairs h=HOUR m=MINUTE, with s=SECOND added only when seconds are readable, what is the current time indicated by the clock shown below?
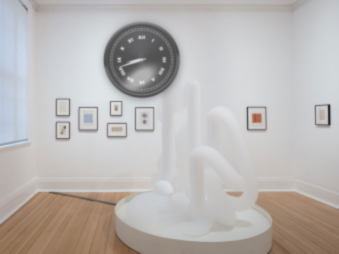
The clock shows h=8 m=42
